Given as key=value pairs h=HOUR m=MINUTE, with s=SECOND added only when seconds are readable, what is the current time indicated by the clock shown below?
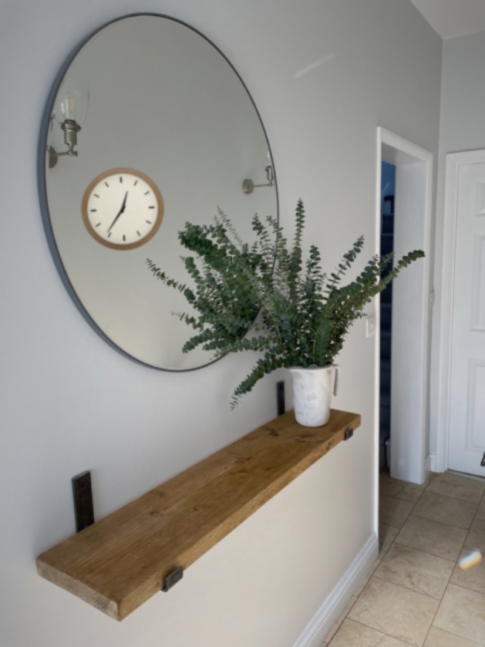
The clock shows h=12 m=36
